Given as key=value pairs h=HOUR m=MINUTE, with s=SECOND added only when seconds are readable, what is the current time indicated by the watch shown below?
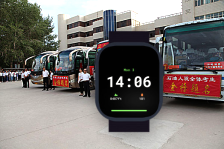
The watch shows h=14 m=6
